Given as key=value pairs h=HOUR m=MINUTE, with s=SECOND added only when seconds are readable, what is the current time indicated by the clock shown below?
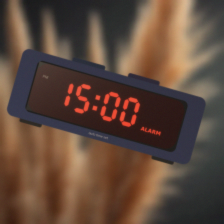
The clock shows h=15 m=0
